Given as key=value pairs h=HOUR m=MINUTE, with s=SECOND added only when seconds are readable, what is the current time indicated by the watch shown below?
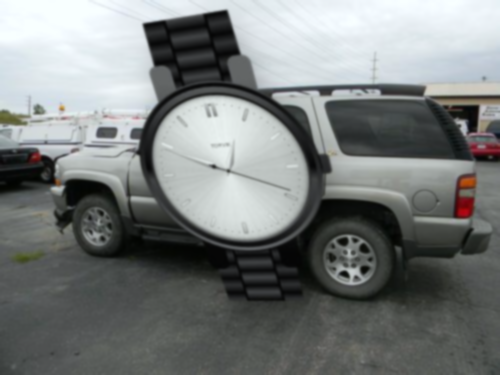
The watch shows h=12 m=49 s=19
